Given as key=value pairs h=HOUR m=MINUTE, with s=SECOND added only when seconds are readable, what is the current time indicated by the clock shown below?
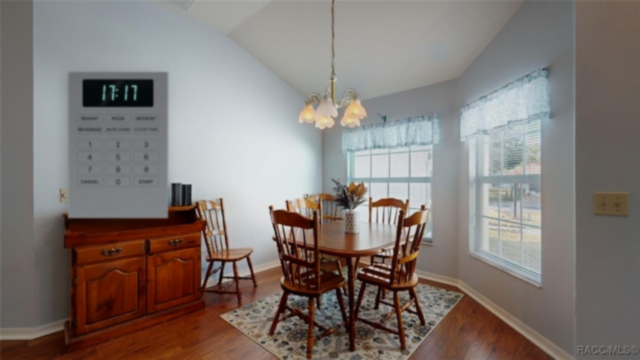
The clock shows h=17 m=17
